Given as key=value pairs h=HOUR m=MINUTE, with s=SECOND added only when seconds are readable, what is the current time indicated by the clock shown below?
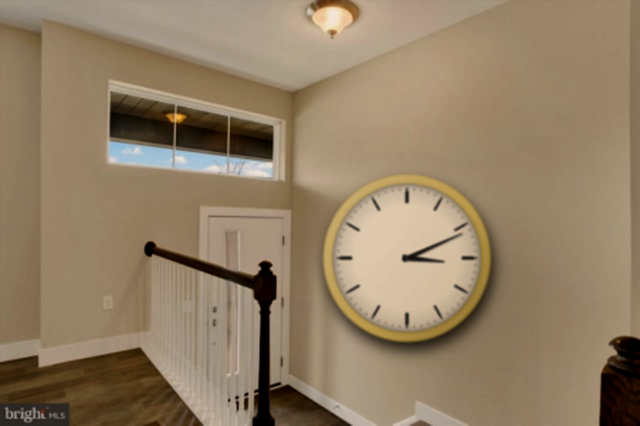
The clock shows h=3 m=11
